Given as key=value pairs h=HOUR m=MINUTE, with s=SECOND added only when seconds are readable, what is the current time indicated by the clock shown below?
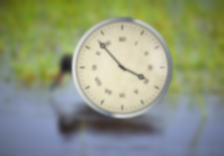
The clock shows h=3 m=53
